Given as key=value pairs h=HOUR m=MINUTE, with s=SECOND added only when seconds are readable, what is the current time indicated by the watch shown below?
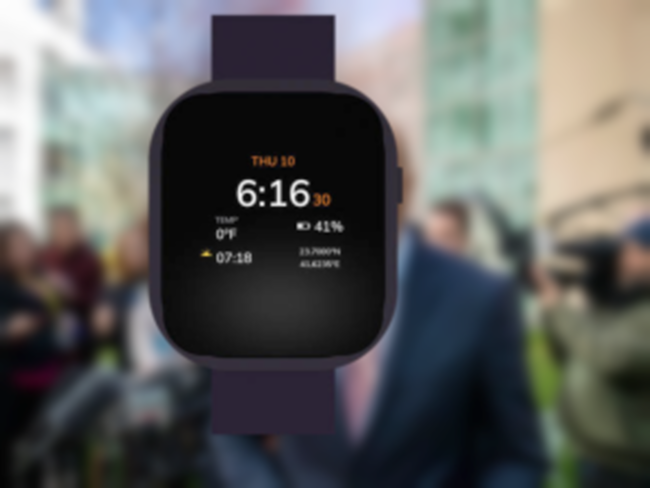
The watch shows h=6 m=16
